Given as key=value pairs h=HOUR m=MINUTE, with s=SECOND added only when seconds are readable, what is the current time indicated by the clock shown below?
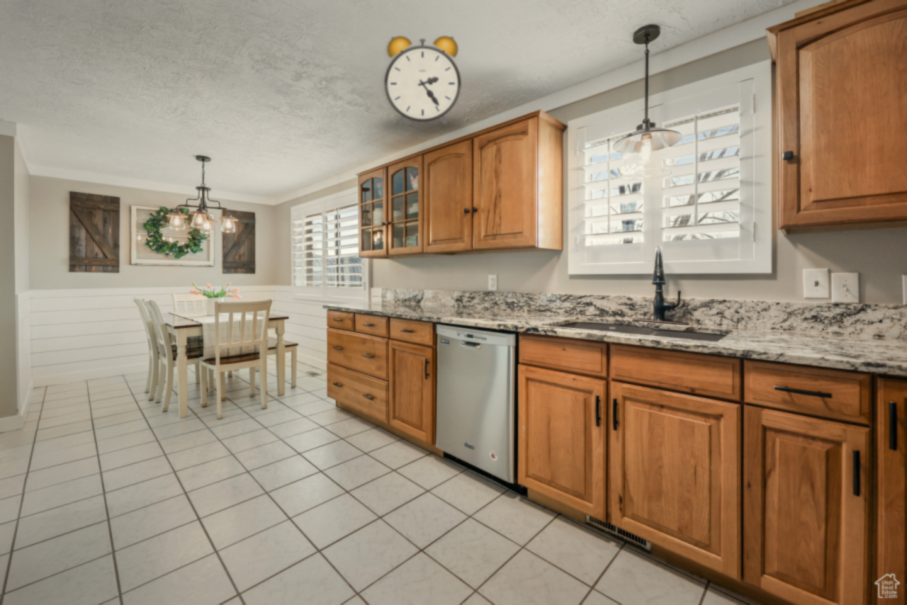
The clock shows h=2 m=24
